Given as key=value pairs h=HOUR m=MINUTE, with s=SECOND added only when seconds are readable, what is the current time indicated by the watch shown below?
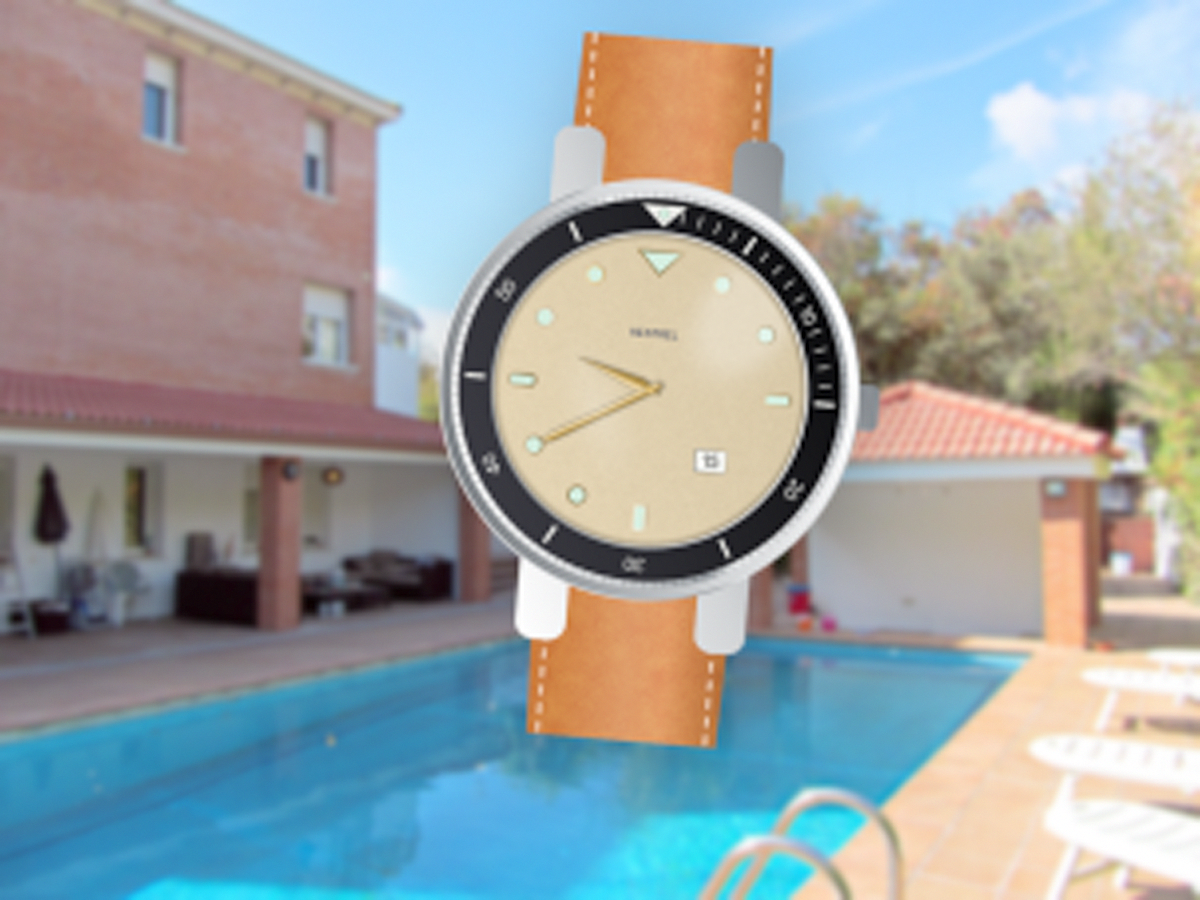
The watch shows h=9 m=40
